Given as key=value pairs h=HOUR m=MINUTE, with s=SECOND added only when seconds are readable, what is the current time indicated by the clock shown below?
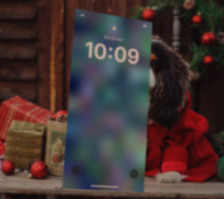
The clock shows h=10 m=9
